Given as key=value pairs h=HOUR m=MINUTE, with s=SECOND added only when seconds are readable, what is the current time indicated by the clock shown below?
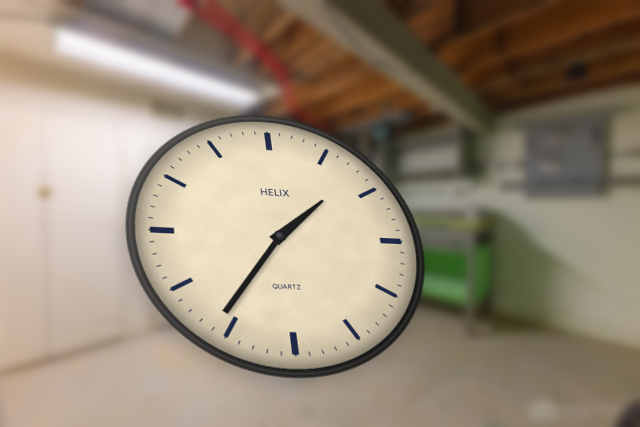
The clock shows h=1 m=36
